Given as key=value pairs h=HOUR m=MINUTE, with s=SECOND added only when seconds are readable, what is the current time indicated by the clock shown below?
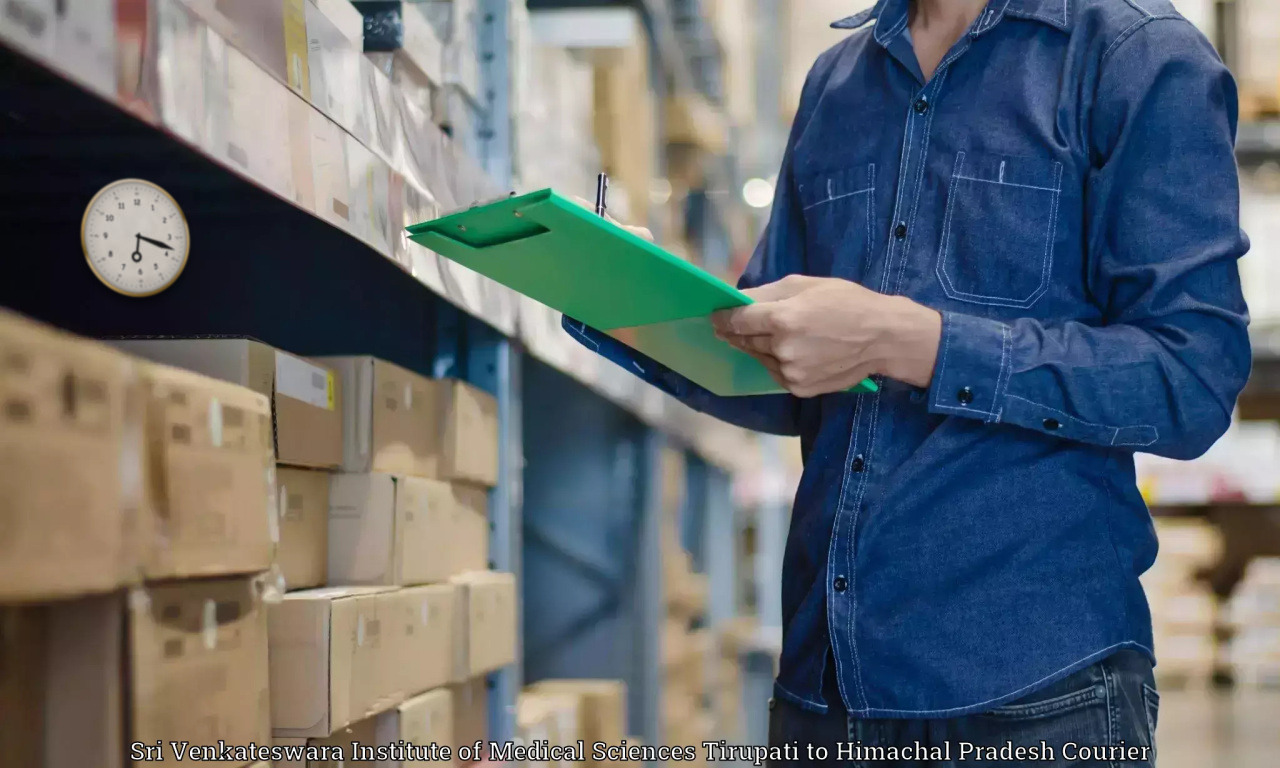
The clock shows h=6 m=18
